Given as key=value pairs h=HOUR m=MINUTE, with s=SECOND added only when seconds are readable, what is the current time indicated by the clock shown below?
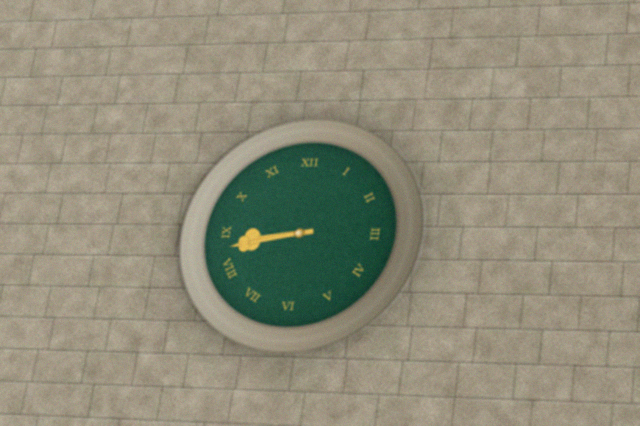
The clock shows h=8 m=43
